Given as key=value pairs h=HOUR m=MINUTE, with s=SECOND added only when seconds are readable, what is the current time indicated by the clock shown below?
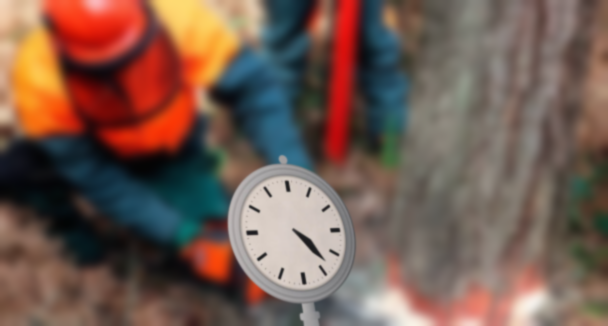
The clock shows h=4 m=23
